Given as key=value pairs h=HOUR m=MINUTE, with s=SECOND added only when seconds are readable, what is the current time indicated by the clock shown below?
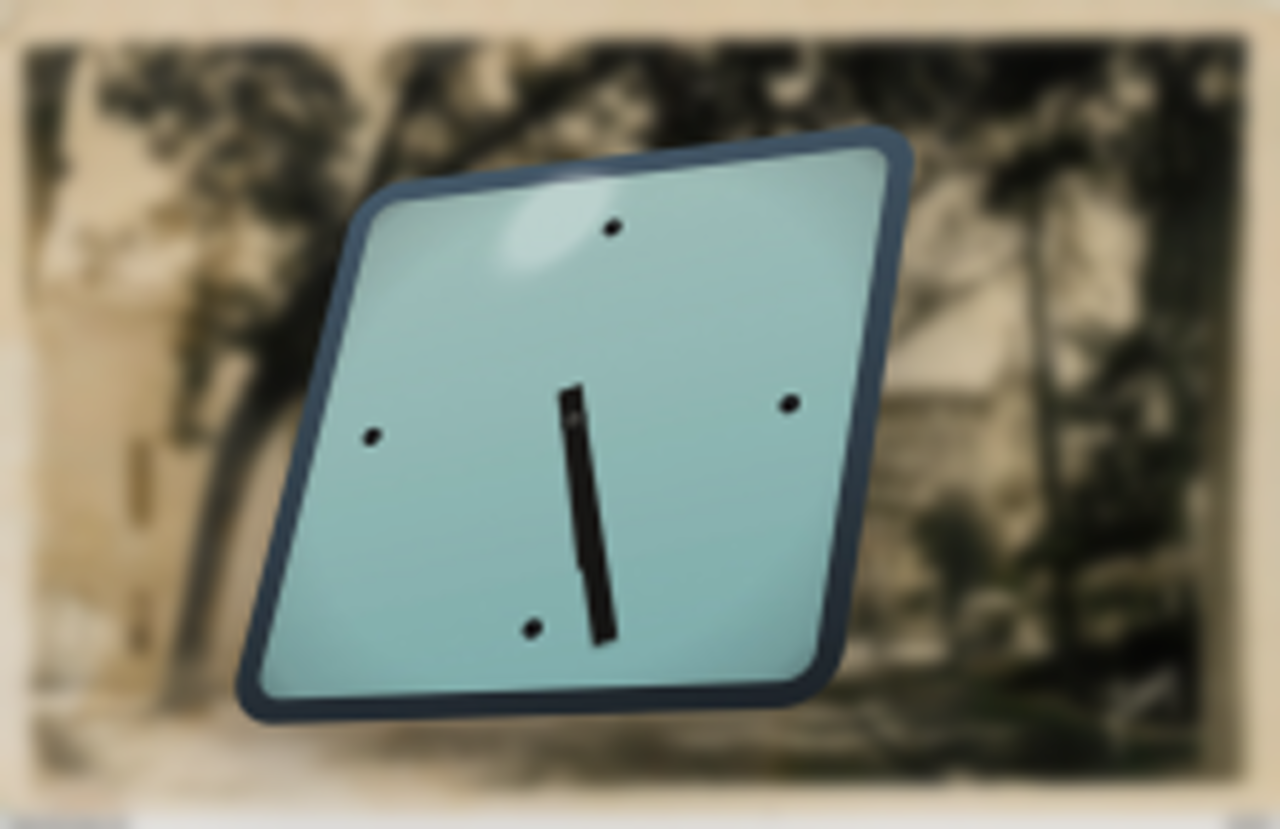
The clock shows h=5 m=27
